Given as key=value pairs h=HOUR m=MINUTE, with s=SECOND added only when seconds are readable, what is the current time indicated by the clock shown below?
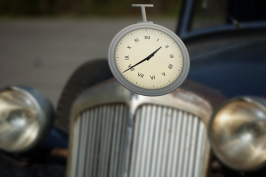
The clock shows h=1 m=40
